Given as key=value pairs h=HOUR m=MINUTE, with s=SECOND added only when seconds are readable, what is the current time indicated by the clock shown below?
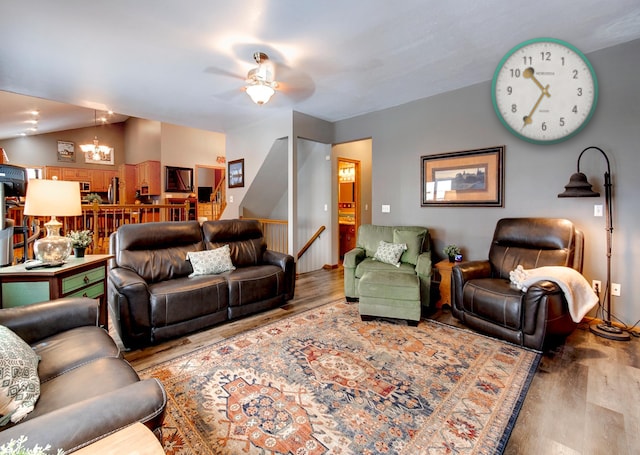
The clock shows h=10 m=35
